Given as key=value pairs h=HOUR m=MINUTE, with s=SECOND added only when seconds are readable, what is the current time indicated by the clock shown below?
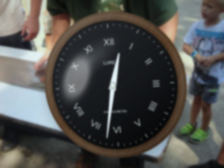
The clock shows h=12 m=32
